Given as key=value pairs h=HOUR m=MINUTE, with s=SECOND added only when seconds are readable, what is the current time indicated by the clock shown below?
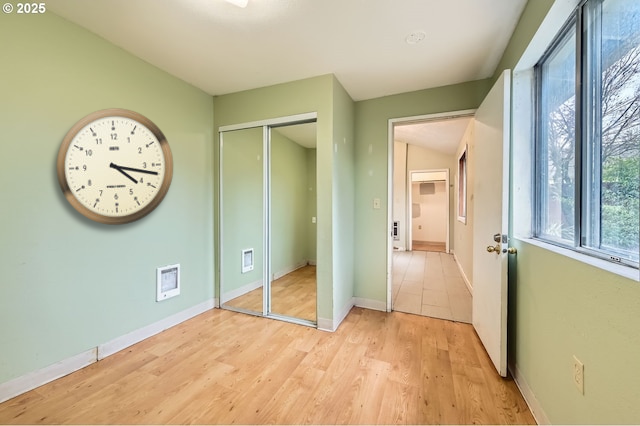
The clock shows h=4 m=17
